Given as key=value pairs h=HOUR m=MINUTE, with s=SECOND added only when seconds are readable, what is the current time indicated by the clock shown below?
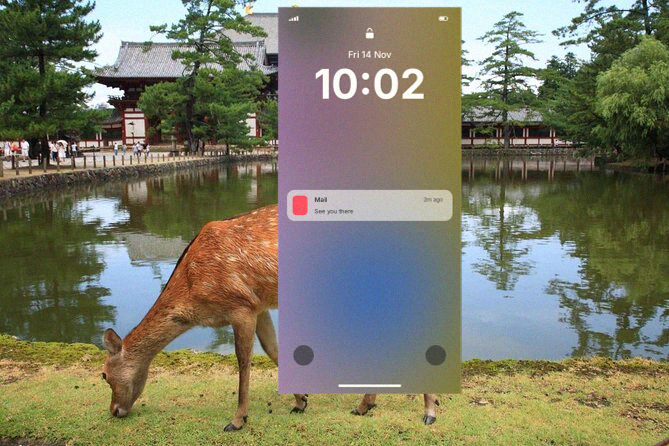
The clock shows h=10 m=2
